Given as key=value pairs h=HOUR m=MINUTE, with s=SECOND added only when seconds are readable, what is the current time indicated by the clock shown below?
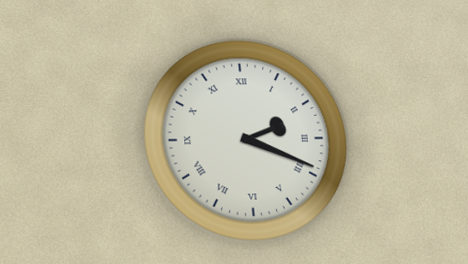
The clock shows h=2 m=19
